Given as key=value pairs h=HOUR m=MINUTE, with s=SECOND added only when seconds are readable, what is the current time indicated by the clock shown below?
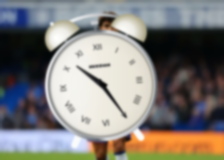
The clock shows h=10 m=25
